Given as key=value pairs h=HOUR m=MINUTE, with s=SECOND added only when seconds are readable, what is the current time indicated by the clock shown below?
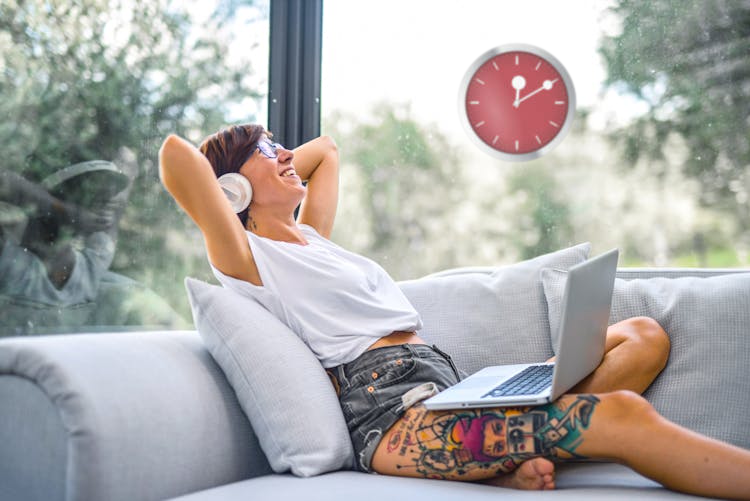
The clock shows h=12 m=10
